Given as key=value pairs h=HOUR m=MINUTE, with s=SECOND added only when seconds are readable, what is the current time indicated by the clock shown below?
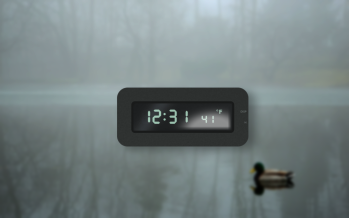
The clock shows h=12 m=31
